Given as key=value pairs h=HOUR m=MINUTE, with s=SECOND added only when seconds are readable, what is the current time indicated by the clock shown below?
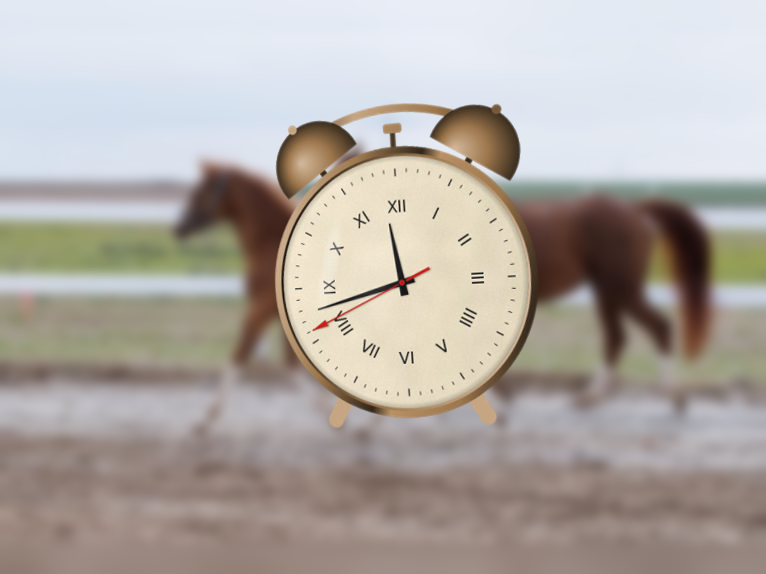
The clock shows h=11 m=42 s=41
